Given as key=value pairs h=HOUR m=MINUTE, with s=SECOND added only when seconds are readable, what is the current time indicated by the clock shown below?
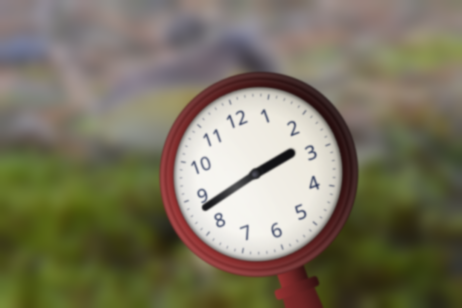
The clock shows h=2 m=43
